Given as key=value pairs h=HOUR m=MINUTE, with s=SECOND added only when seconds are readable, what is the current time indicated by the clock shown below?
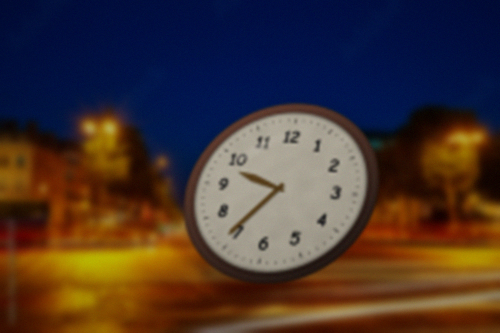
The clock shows h=9 m=36
